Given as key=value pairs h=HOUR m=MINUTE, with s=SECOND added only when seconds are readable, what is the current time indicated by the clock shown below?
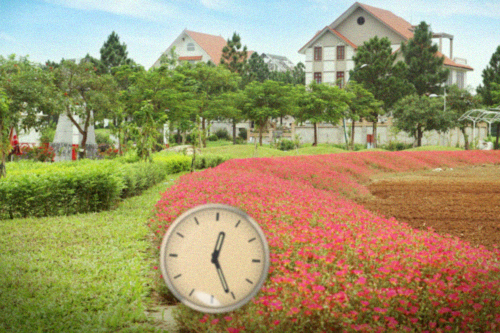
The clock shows h=12 m=26
